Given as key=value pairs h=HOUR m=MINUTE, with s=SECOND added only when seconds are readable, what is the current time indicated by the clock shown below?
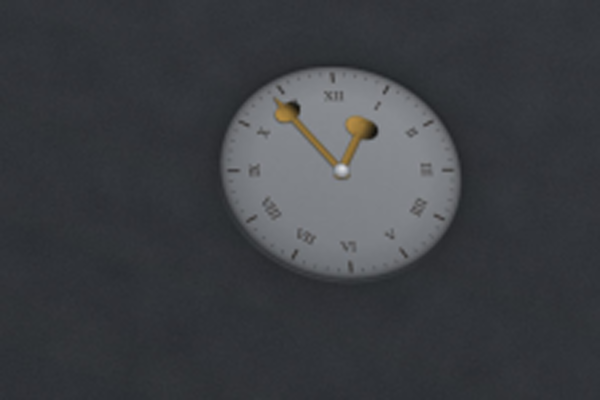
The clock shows h=12 m=54
